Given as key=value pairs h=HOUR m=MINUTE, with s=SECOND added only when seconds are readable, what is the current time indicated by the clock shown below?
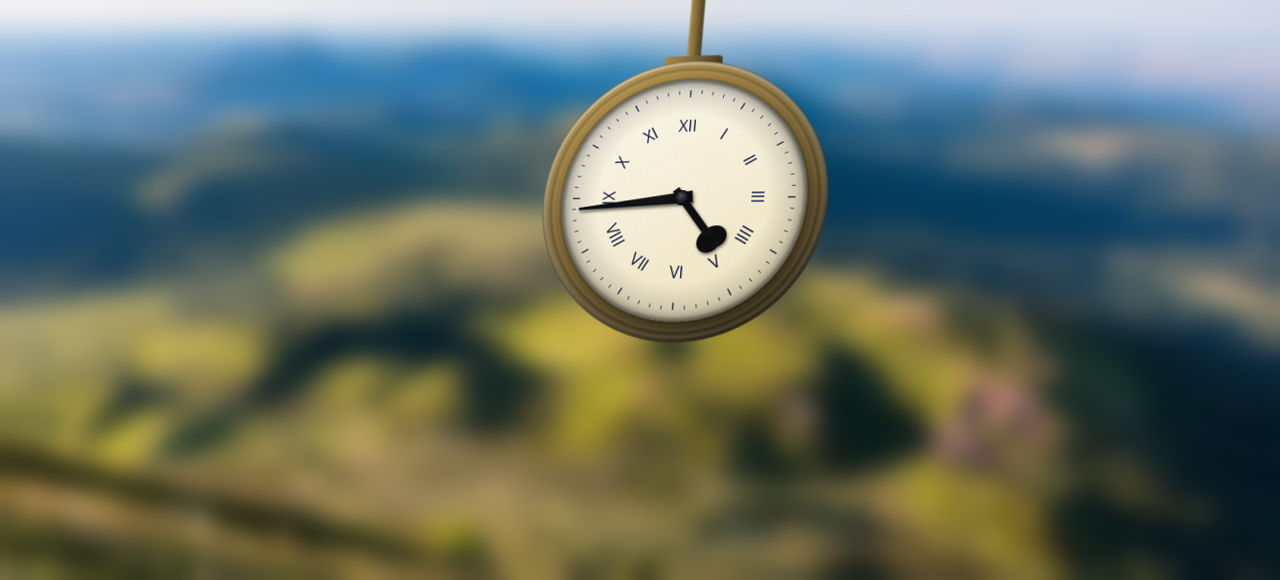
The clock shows h=4 m=44
